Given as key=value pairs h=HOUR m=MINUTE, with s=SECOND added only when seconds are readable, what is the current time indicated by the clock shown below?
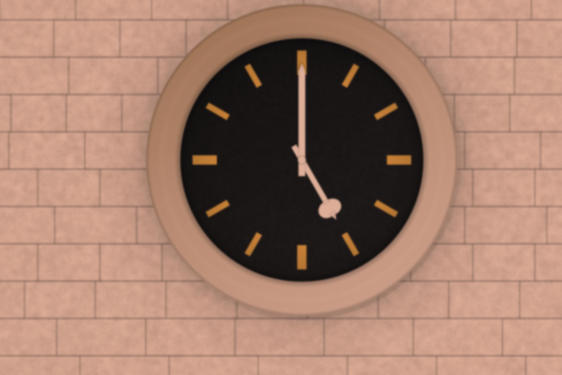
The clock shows h=5 m=0
